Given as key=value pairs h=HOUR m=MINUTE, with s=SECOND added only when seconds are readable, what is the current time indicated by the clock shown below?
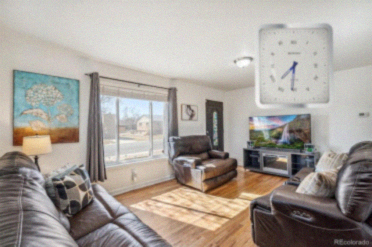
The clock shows h=7 m=31
